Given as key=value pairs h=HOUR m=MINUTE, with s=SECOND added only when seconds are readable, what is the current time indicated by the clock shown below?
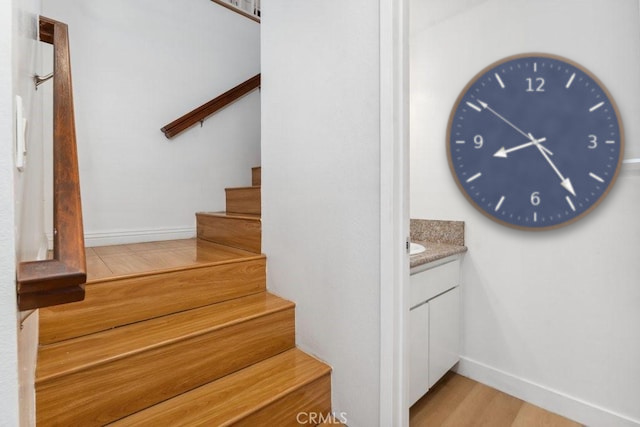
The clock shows h=8 m=23 s=51
